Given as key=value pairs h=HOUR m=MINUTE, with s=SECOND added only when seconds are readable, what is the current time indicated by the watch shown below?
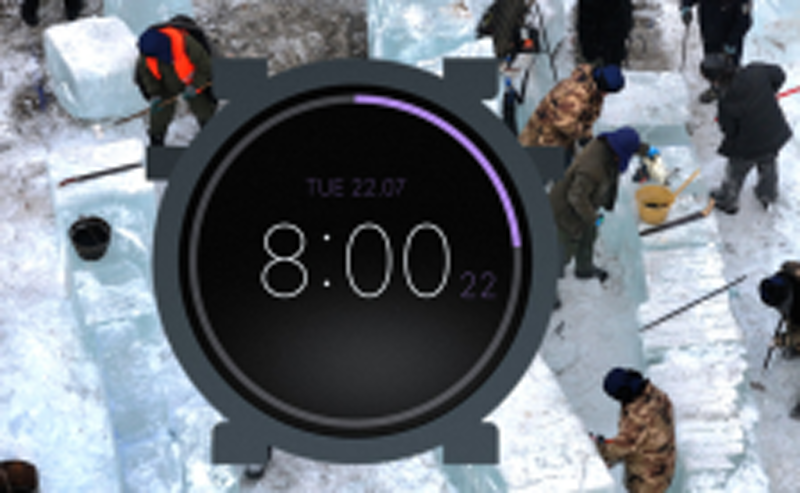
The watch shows h=8 m=0 s=22
